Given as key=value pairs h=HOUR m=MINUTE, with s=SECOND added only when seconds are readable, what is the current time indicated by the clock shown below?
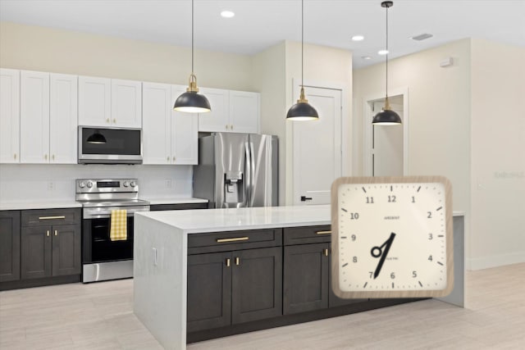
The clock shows h=7 m=34
